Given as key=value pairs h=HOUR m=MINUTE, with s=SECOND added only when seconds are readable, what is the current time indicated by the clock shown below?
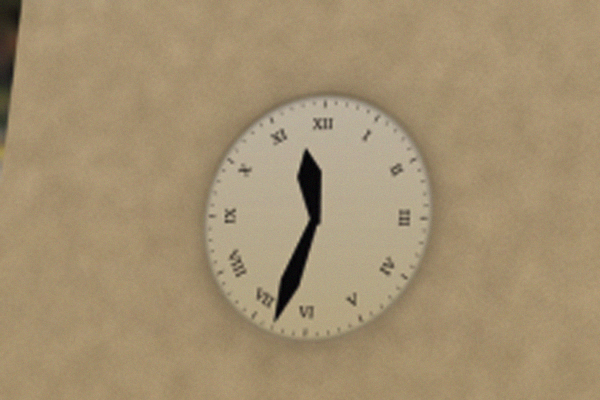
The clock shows h=11 m=33
